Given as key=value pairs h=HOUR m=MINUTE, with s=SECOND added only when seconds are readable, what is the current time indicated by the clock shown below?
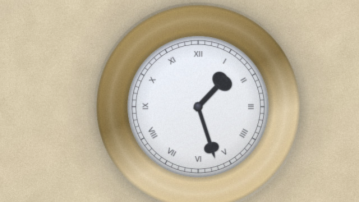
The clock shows h=1 m=27
